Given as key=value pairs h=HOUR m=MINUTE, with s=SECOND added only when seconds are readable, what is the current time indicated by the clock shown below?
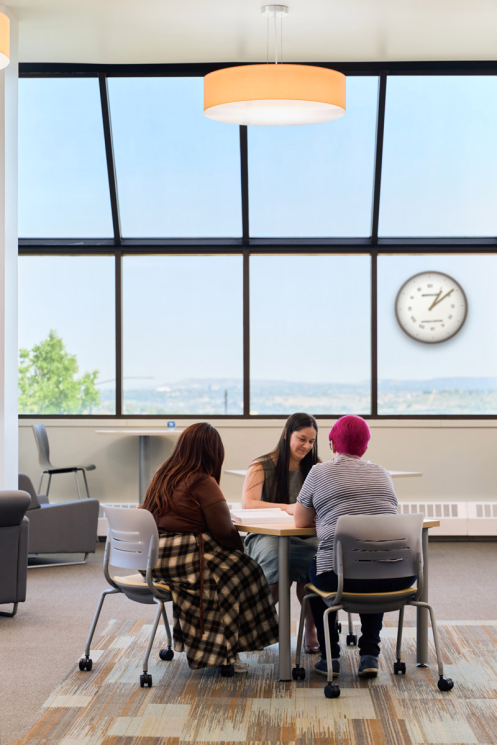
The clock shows h=1 m=9
